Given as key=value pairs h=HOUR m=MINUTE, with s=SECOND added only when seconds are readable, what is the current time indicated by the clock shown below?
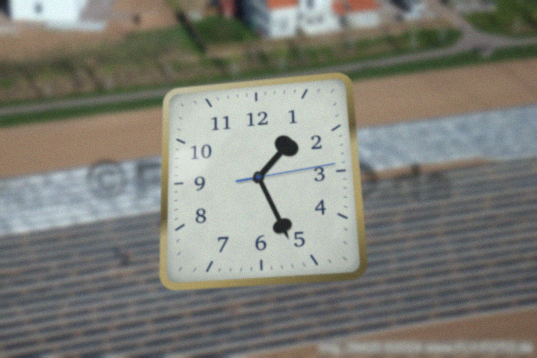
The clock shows h=1 m=26 s=14
